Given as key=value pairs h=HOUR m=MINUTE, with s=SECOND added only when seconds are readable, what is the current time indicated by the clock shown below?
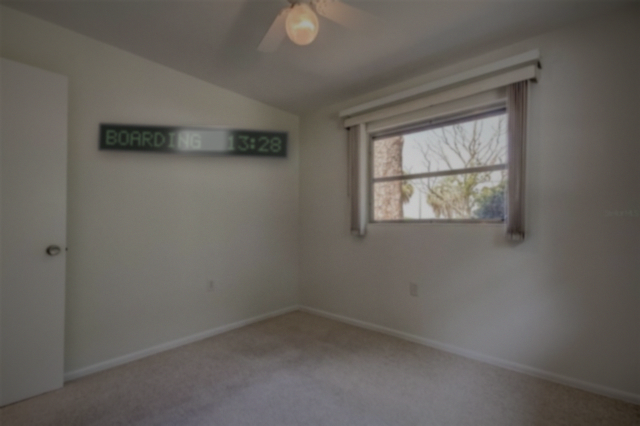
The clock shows h=13 m=28
